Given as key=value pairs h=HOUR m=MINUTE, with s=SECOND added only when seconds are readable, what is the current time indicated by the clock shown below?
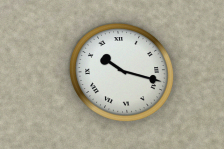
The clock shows h=10 m=18
